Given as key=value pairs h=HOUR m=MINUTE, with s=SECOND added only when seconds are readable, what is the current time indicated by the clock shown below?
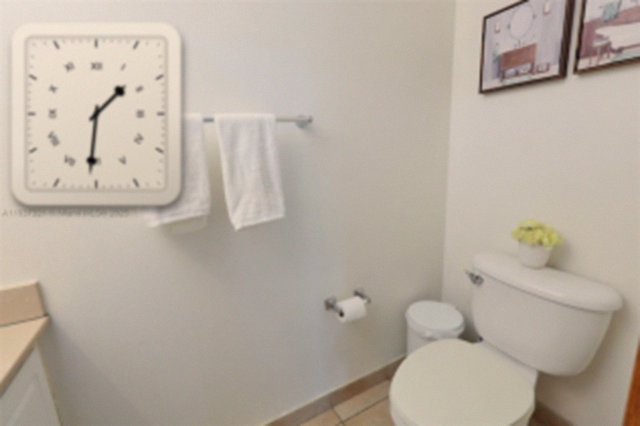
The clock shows h=1 m=31
